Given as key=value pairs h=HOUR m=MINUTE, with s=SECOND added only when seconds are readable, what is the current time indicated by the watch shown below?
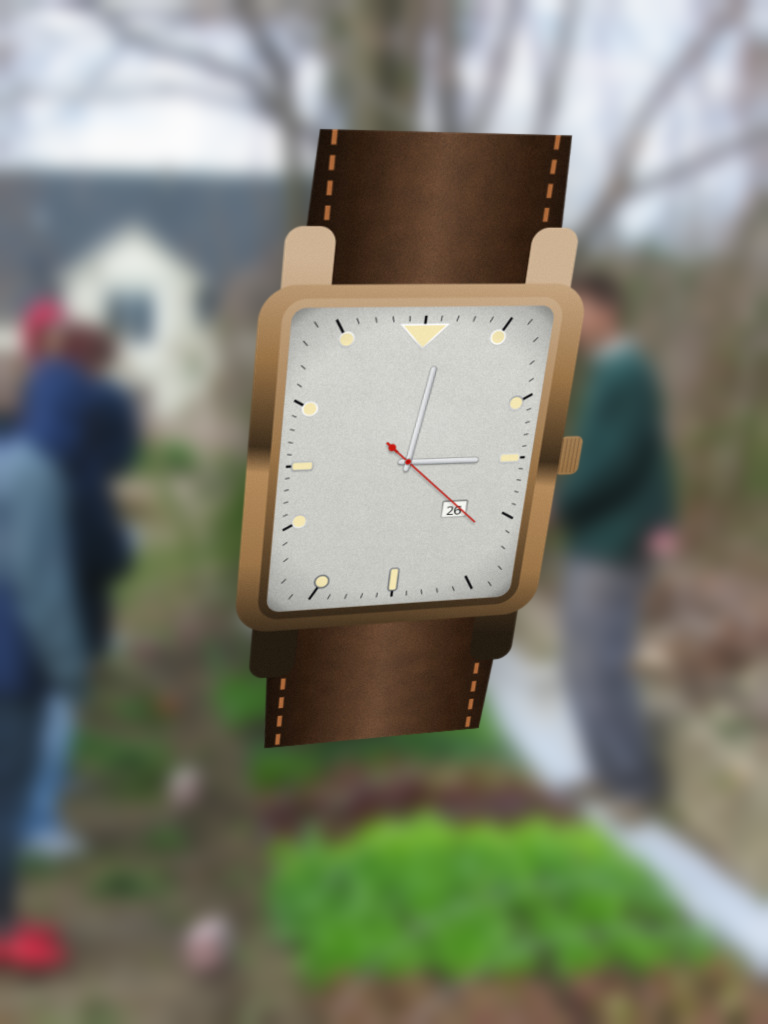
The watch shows h=3 m=1 s=22
